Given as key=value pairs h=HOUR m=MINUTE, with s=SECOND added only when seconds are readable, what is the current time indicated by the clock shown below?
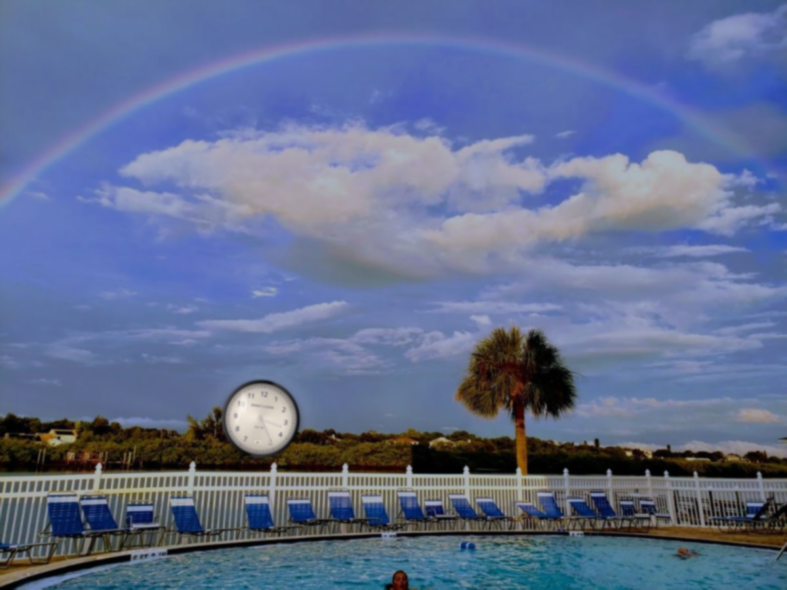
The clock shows h=3 m=25
